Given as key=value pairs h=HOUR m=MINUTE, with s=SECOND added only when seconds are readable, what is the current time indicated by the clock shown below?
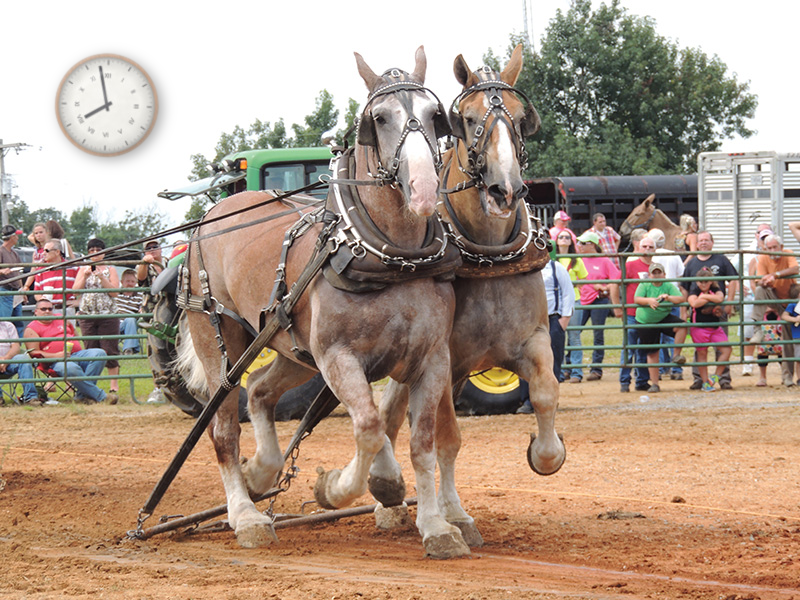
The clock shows h=7 m=58
